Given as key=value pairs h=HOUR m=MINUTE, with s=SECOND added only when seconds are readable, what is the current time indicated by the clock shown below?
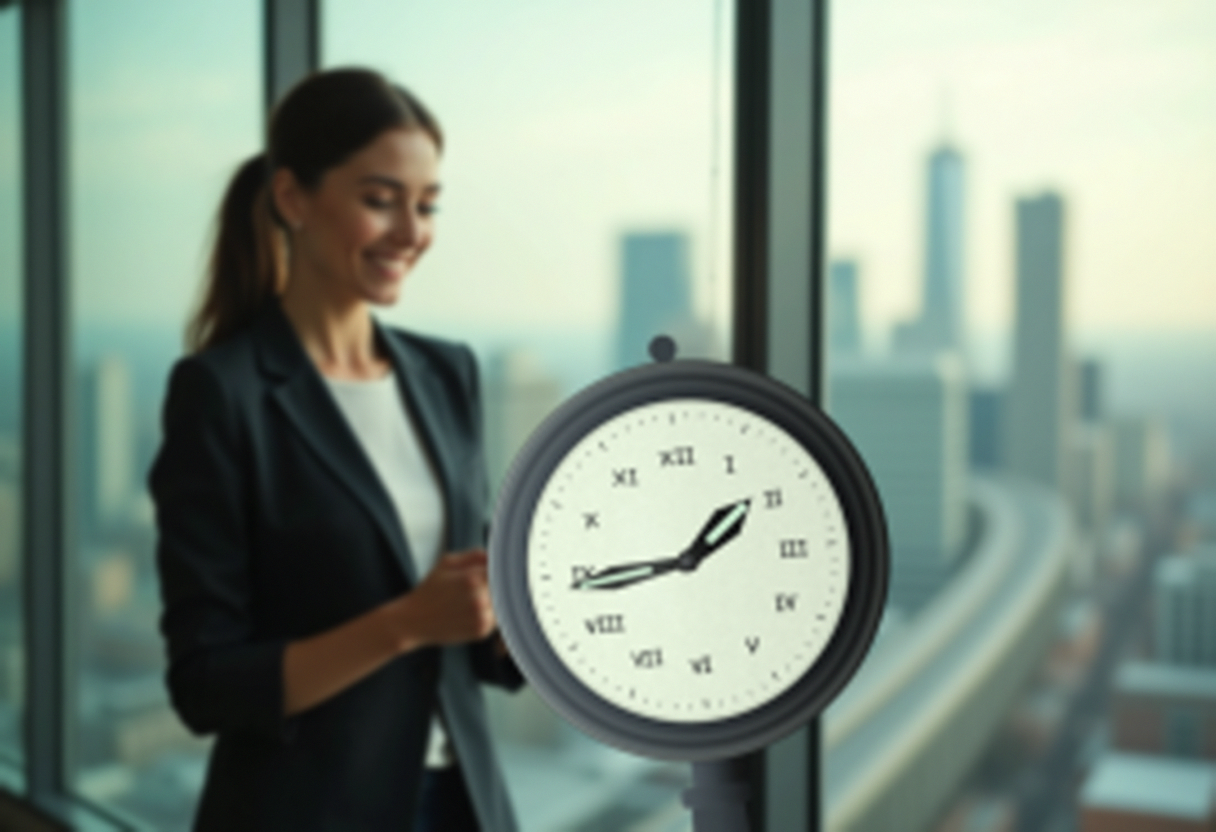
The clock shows h=1 m=44
